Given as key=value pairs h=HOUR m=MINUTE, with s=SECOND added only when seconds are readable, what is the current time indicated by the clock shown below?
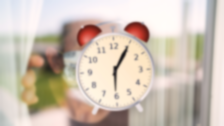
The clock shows h=6 m=5
